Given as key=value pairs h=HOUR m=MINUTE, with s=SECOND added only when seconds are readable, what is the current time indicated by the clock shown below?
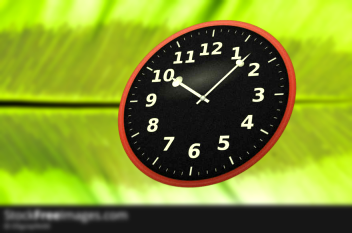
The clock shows h=10 m=7
